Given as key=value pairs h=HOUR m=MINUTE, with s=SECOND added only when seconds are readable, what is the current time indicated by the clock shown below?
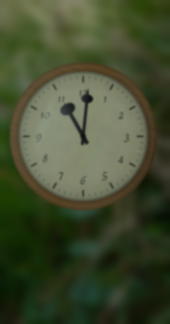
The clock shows h=11 m=1
